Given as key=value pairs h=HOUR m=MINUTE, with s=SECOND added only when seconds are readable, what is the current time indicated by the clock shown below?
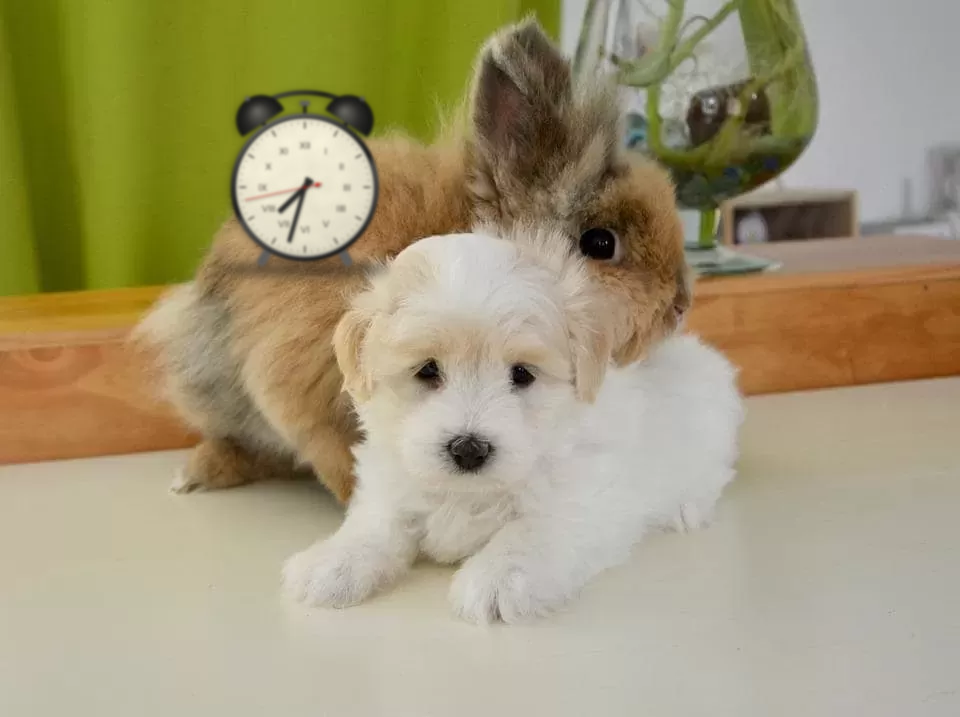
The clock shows h=7 m=32 s=43
